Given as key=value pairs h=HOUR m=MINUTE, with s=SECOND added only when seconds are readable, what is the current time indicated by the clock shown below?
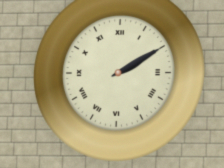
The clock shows h=2 m=10
